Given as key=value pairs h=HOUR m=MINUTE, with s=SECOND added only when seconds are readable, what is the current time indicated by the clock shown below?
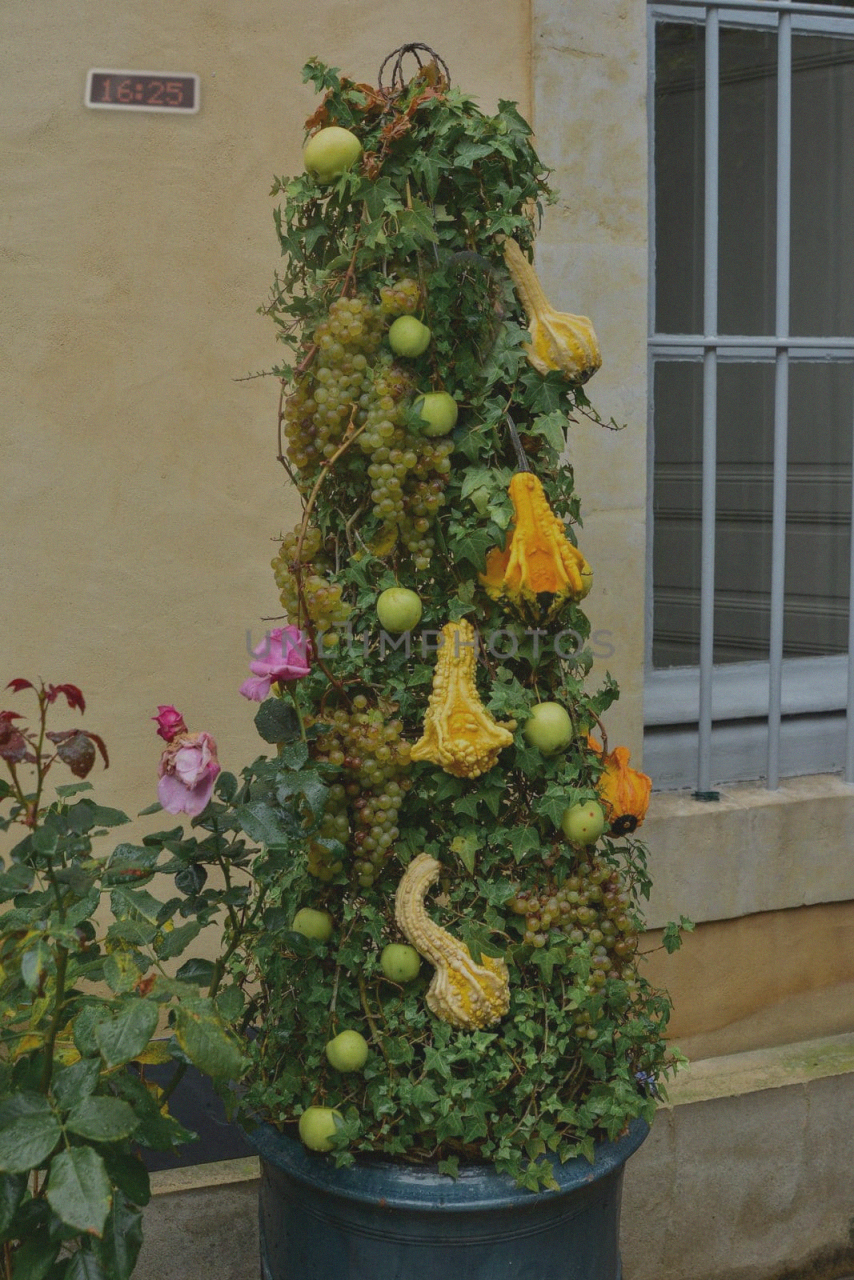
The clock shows h=16 m=25
